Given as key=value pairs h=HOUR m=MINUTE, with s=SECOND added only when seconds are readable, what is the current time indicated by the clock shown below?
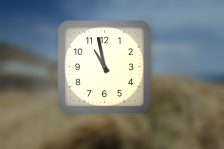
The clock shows h=10 m=58
